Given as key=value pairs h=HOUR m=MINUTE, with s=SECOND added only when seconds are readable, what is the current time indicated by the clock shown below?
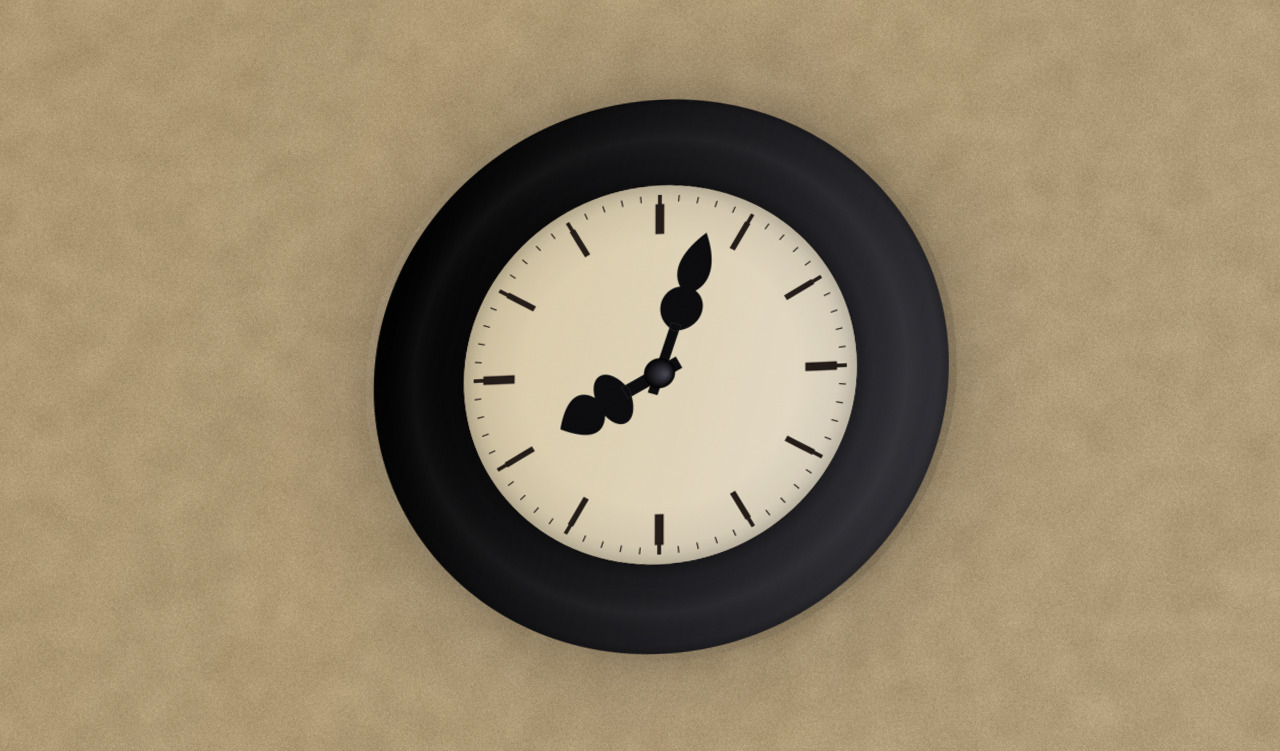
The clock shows h=8 m=3
